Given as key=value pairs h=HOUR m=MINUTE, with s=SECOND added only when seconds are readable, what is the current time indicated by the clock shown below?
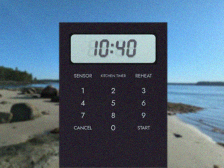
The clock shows h=10 m=40
